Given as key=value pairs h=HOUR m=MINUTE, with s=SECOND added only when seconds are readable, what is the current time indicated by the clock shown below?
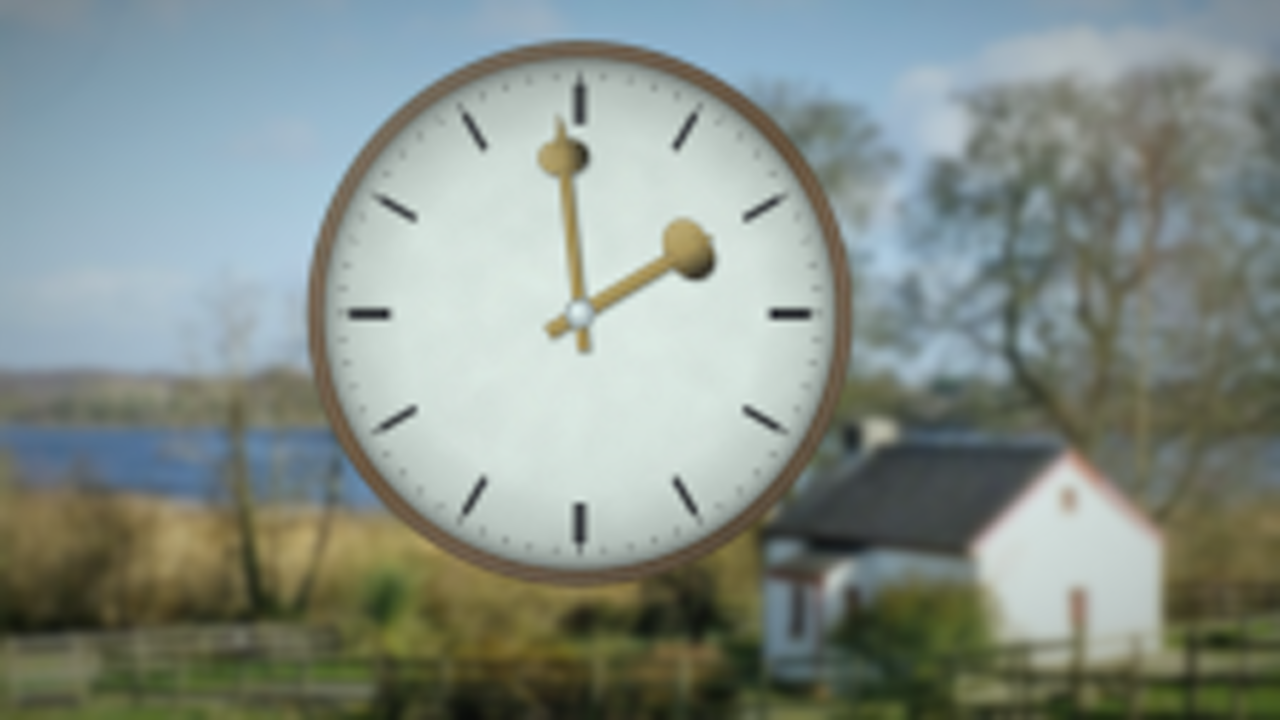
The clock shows h=1 m=59
